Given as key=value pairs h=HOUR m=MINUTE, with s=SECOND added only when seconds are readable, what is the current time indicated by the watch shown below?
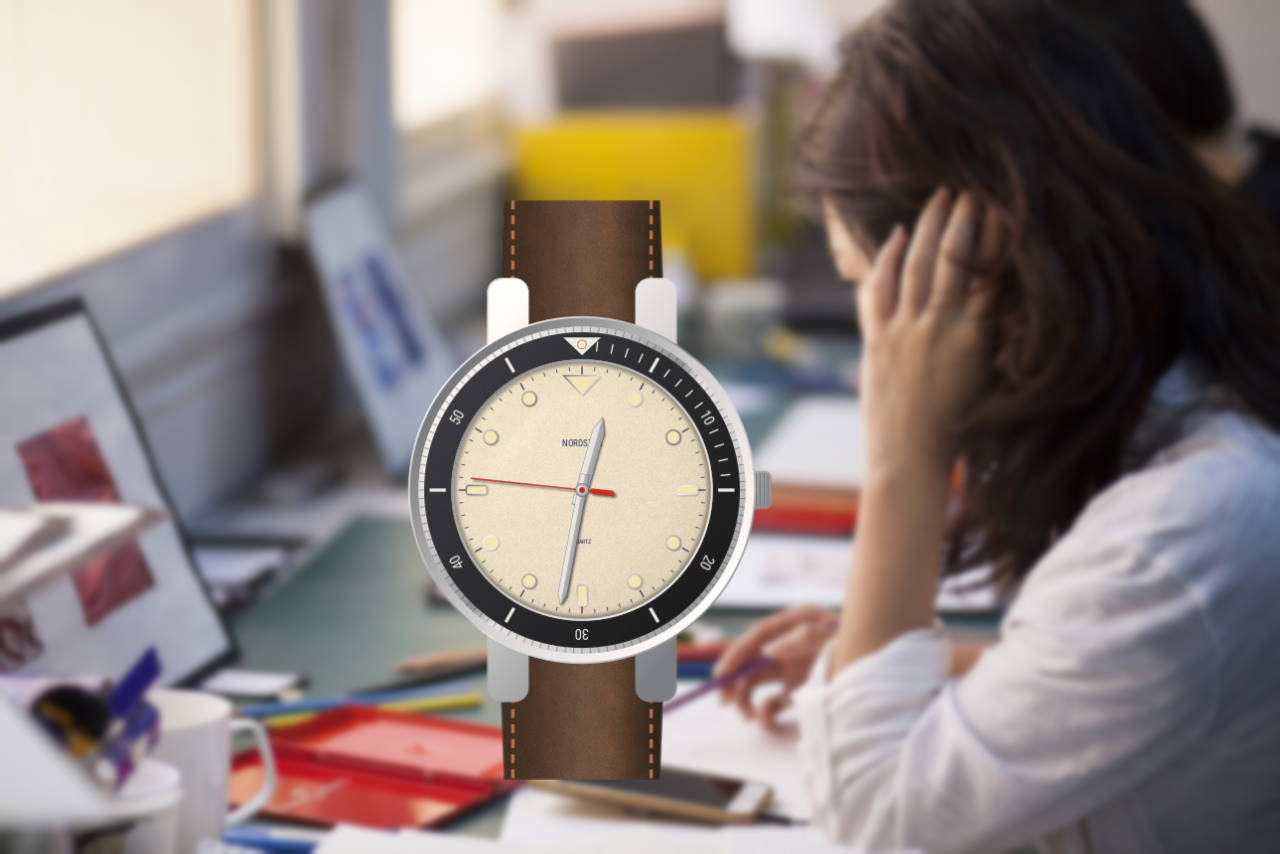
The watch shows h=12 m=31 s=46
